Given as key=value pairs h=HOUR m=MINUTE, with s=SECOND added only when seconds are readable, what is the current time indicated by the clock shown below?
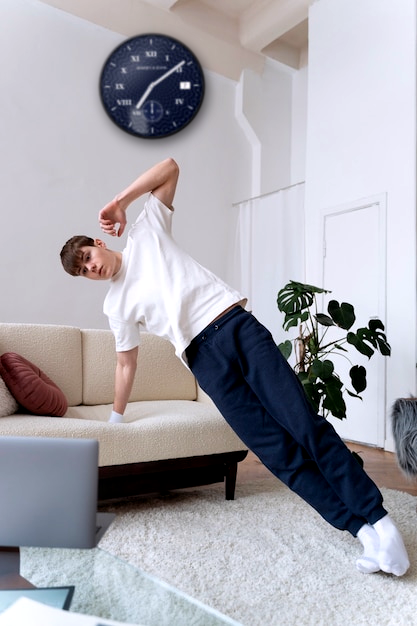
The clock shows h=7 m=9
